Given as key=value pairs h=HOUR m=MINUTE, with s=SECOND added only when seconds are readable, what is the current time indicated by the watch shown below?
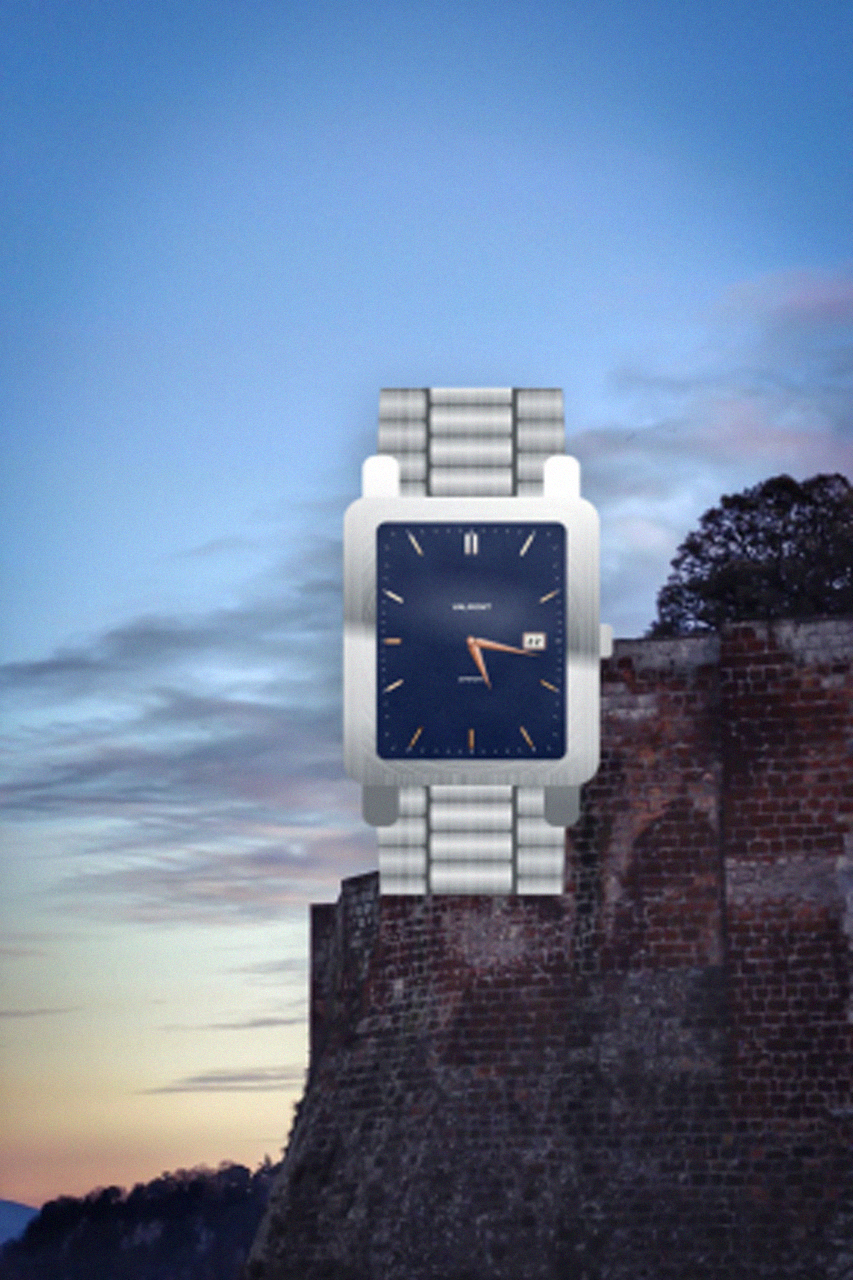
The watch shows h=5 m=17
